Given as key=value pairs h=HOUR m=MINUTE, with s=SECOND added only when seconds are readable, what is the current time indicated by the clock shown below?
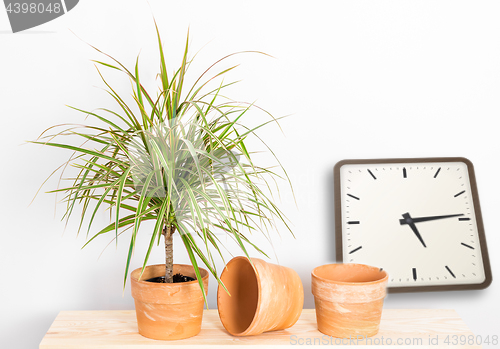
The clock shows h=5 m=14
